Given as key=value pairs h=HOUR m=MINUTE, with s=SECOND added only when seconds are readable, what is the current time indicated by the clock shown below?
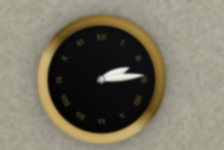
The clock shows h=2 m=14
